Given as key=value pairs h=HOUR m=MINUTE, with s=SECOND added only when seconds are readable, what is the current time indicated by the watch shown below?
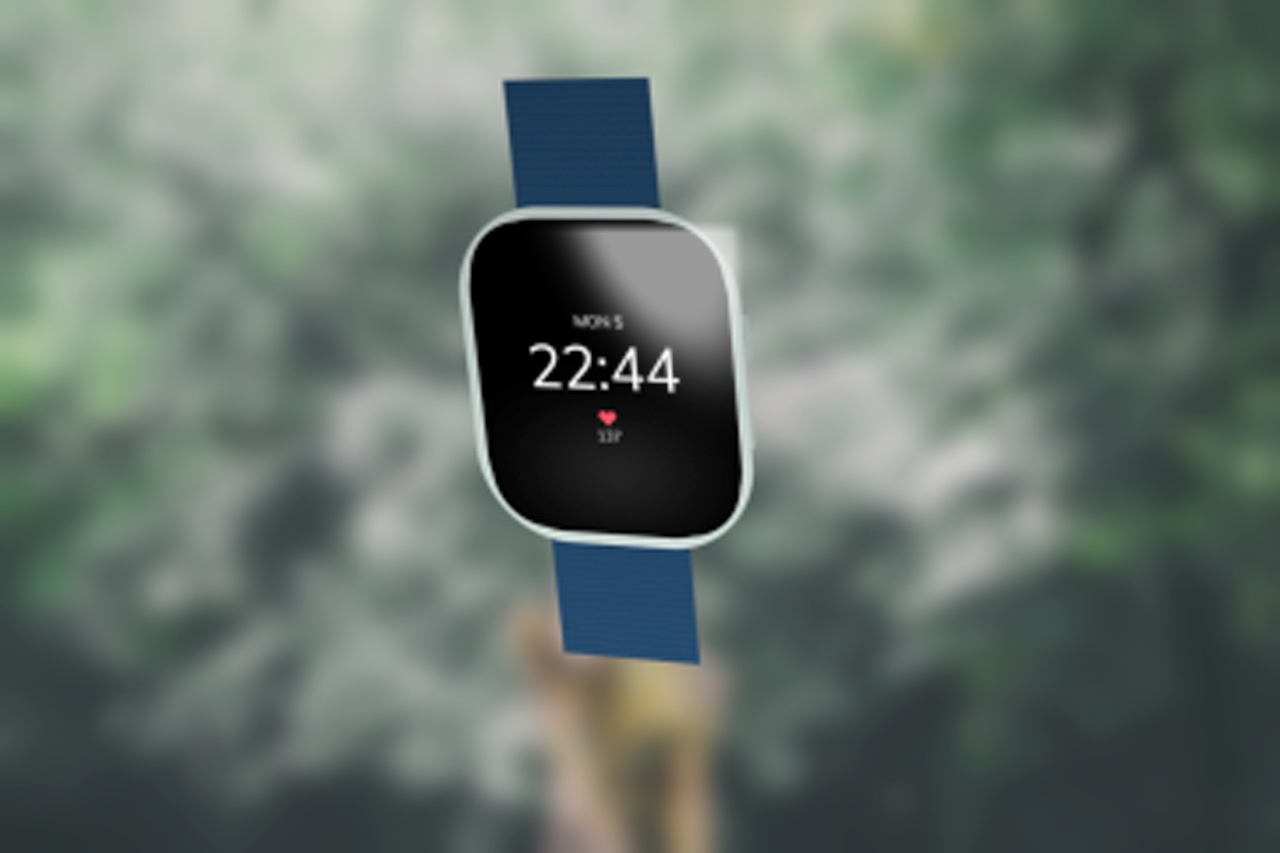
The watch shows h=22 m=44
